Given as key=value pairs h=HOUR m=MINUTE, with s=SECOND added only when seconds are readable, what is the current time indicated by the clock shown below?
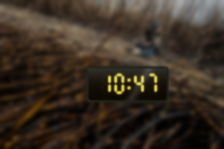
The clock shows h=10 m=47
